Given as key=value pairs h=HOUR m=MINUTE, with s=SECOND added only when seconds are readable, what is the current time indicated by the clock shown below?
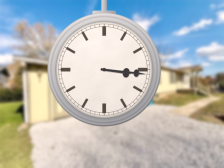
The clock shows h=3 m=16
